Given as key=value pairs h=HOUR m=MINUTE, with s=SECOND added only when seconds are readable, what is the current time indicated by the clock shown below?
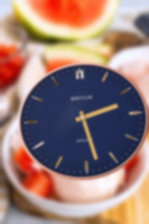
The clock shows h=2 m=28
